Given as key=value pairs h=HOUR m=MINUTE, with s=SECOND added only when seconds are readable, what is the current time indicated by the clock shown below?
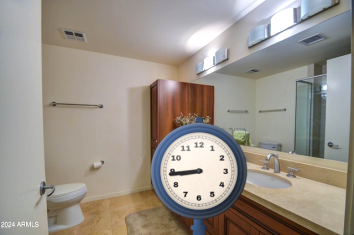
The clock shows h=8 m=44
